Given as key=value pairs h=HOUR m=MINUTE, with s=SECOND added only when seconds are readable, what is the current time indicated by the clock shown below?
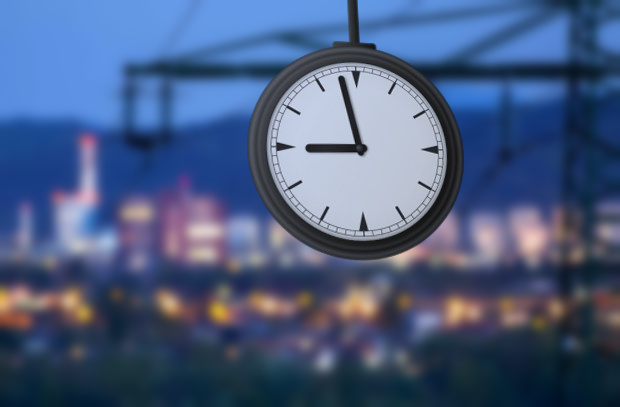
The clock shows h=8 m=58
